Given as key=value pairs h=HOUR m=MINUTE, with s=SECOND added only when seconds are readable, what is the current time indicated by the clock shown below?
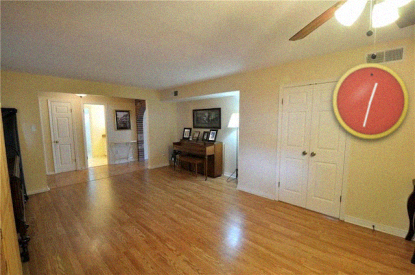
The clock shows h=12 m=32
